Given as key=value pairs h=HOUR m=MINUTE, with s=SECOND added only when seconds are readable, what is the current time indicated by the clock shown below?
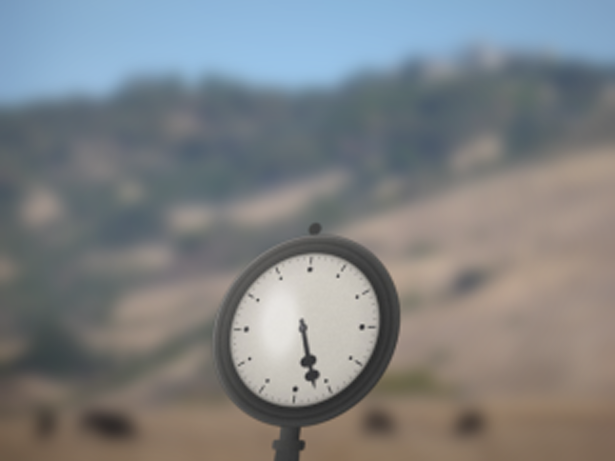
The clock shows h=5 m=27
